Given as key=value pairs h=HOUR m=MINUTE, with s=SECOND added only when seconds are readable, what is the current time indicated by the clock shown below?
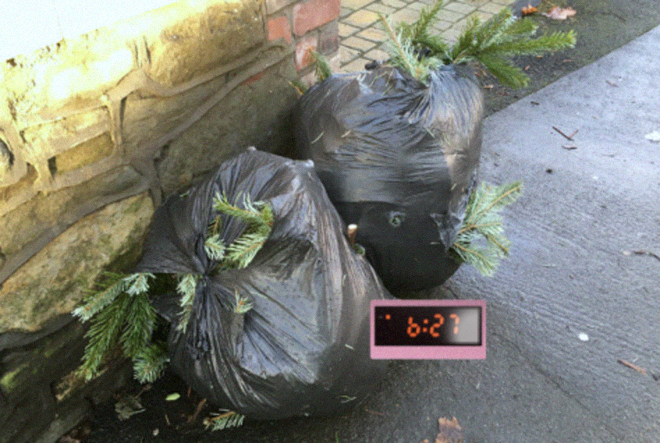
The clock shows h=6 m=27
